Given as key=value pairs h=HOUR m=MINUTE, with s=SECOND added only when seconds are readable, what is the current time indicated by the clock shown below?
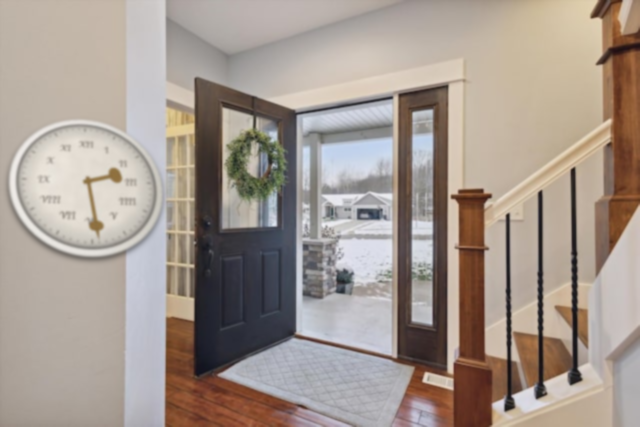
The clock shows h=2 m=29
